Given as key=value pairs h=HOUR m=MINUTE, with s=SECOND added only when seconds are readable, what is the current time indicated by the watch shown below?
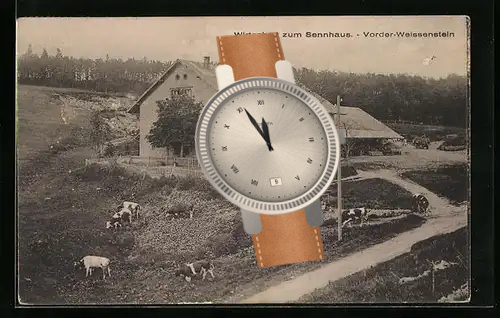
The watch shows h=11 m=56
